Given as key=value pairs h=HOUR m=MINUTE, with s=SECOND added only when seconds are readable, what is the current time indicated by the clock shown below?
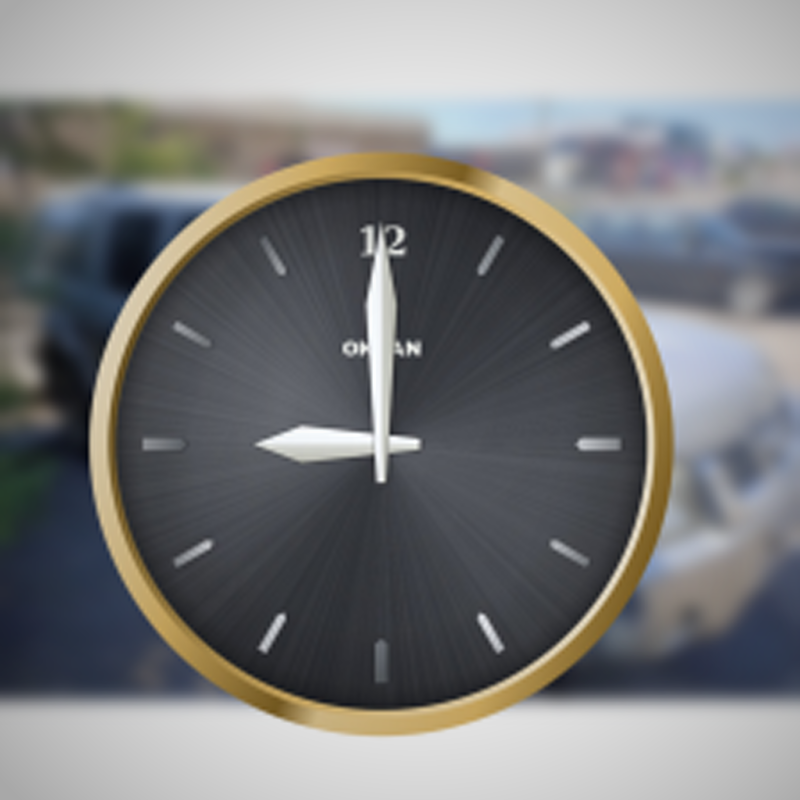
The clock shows h=9 m=0
